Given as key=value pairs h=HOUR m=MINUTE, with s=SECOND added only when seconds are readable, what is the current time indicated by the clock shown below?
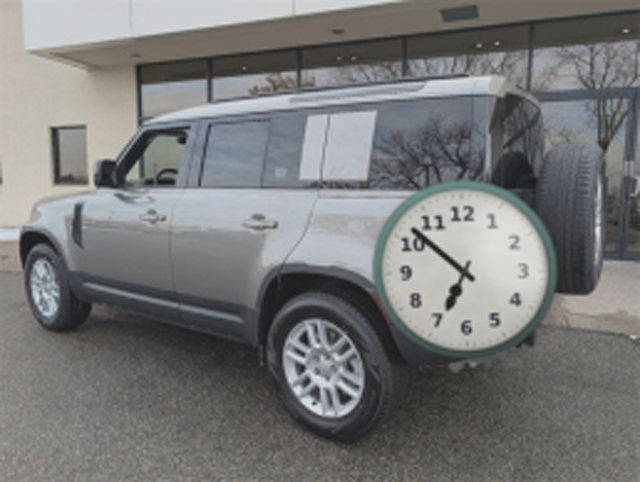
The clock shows h=6 m=52
